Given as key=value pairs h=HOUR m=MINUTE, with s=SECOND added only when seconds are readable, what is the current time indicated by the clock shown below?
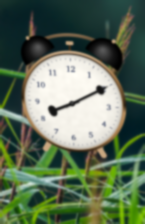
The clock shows h=8 m=10
